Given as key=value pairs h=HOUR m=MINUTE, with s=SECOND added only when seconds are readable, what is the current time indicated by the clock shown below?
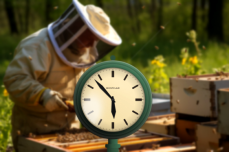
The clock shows h=5 m=53
